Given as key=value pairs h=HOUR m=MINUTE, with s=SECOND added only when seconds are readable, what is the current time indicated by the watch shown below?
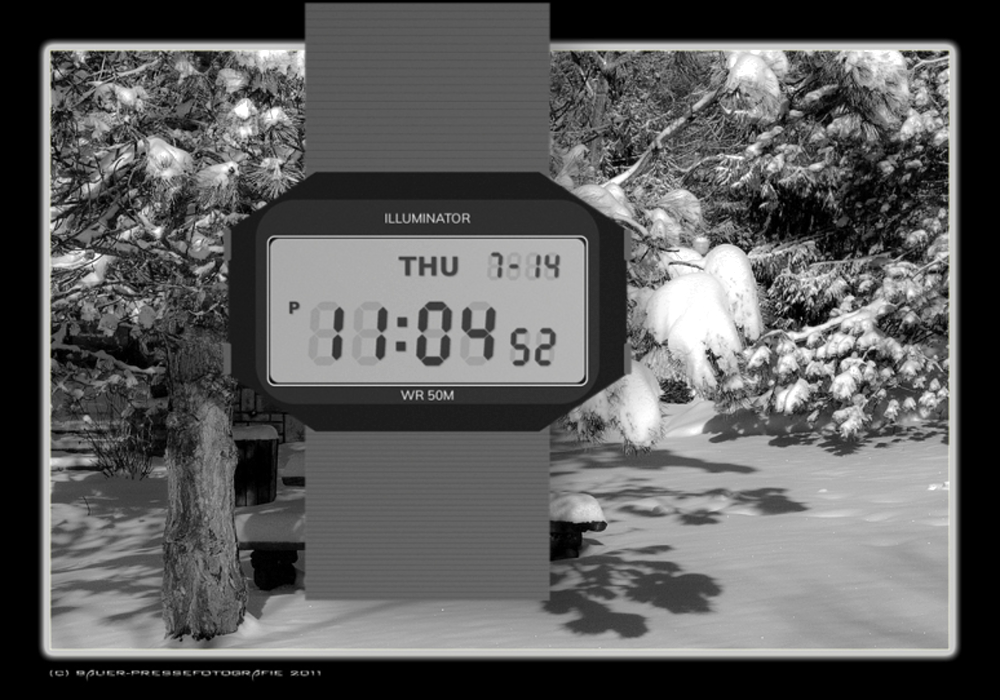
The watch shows h=11 m=4 s=52
